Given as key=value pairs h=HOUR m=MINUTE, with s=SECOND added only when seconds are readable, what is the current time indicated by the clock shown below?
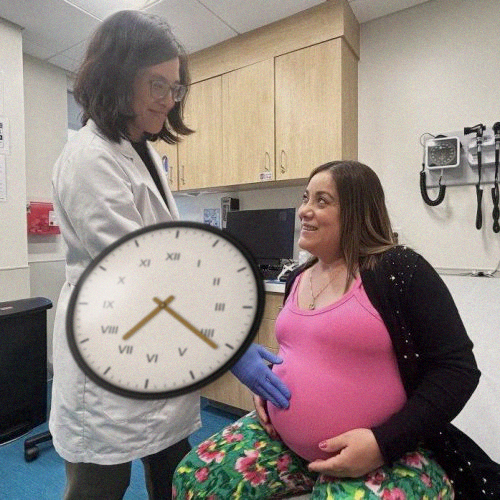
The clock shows h=7 m=21
